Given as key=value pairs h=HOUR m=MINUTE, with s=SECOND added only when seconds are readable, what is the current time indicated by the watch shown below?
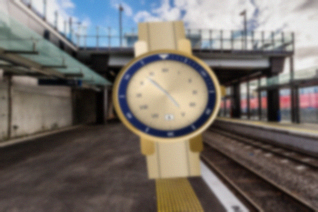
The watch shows h=4 m=53
